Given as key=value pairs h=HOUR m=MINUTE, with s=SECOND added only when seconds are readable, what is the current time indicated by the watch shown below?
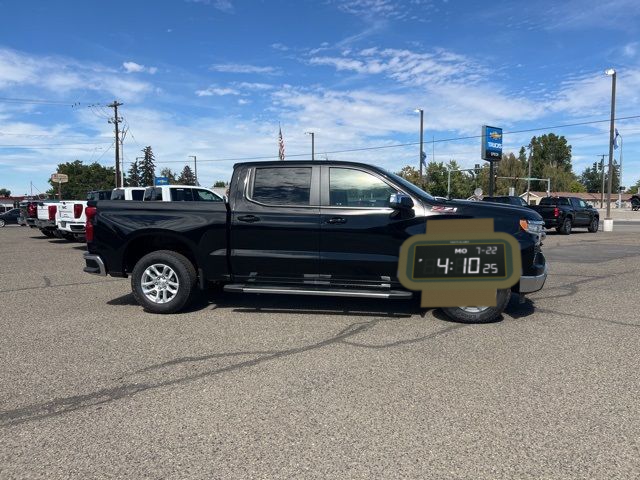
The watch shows h=4 m=10
